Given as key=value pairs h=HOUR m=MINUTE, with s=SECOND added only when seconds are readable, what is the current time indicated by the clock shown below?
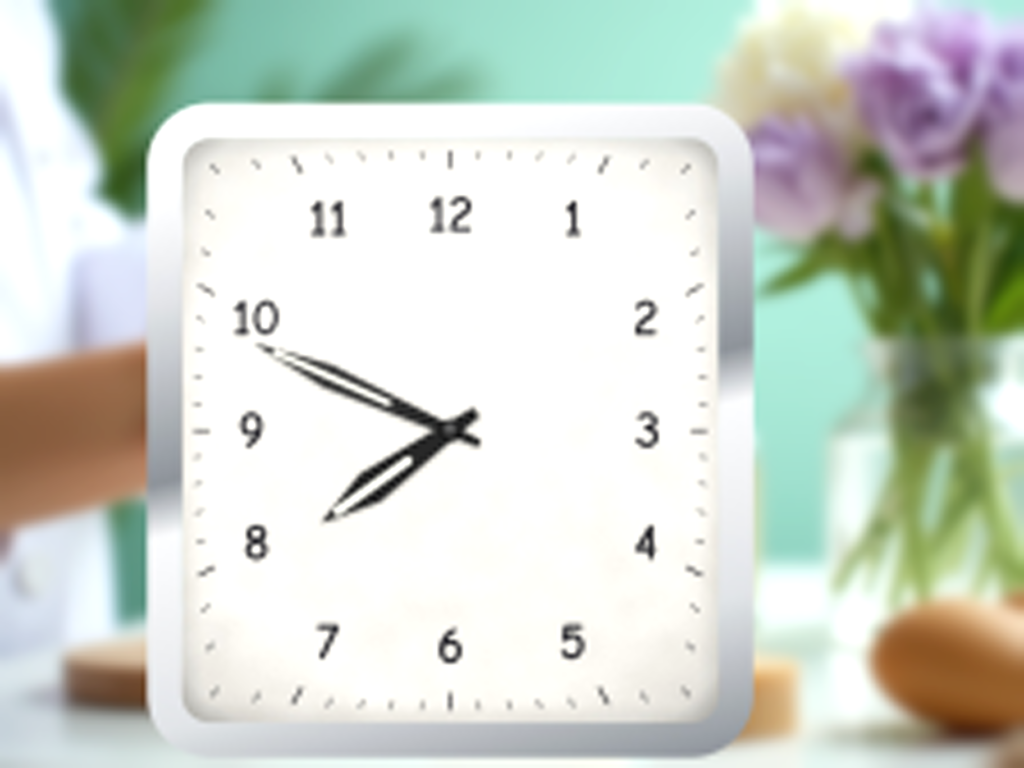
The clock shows h=7 m=49
